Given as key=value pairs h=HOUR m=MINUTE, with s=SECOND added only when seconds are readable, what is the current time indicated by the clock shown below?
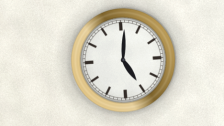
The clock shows h=5 m=1
